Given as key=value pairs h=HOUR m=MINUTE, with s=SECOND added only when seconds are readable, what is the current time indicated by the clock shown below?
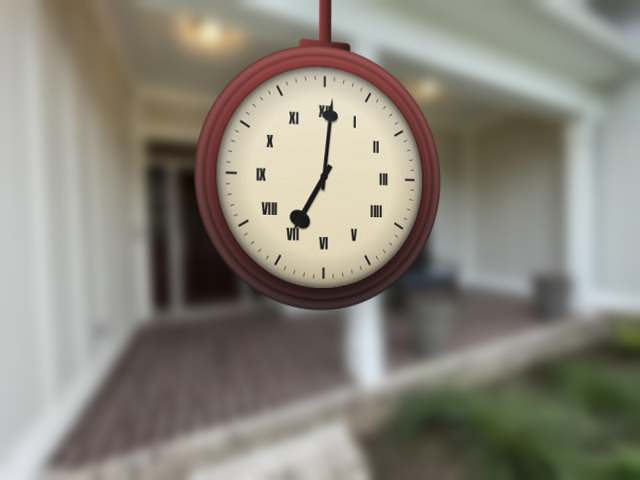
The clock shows h=7 m=1
